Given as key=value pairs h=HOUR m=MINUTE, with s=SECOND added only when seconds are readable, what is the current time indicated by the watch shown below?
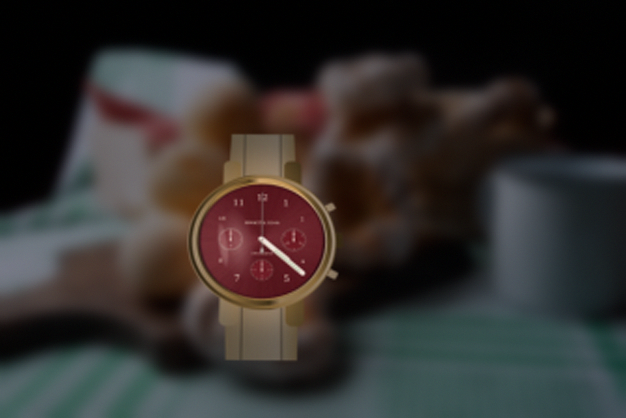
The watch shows h=4 m=22
